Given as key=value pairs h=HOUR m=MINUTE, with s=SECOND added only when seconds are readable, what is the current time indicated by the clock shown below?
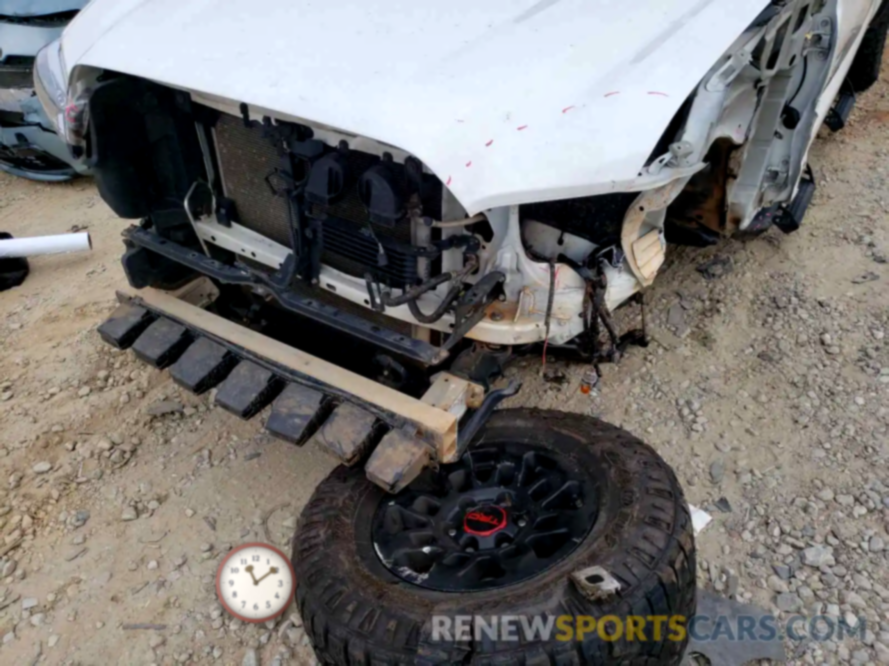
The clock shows h=11 m=9
